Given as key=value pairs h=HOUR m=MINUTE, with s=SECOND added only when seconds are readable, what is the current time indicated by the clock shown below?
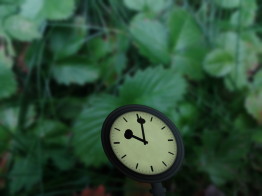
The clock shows h=10 m=1
